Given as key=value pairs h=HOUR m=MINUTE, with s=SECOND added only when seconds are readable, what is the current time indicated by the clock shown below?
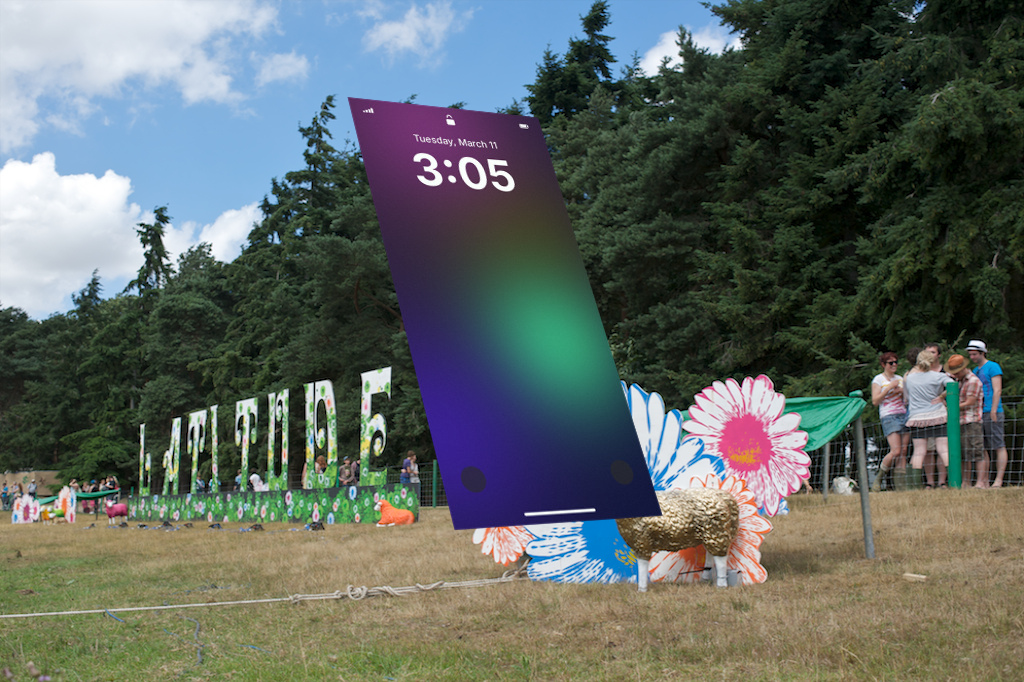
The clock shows h=3 m=5
